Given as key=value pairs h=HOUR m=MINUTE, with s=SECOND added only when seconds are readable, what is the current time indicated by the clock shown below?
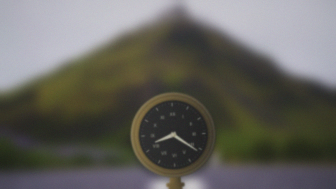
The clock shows h=8 m=21
